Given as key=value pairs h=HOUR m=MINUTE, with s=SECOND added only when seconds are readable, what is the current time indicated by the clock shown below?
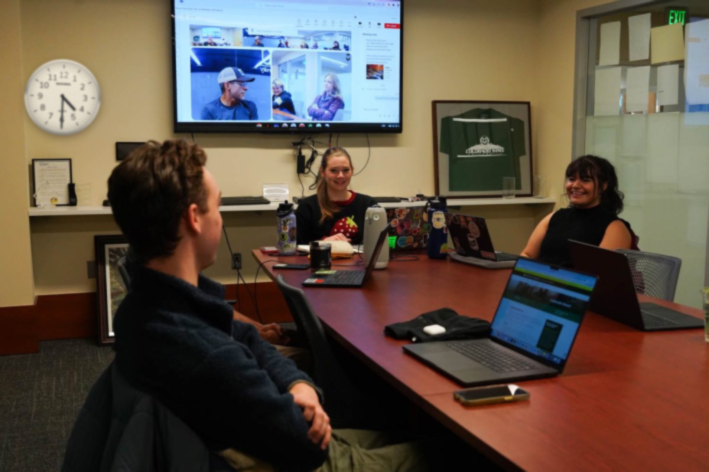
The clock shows h=4 m=30
